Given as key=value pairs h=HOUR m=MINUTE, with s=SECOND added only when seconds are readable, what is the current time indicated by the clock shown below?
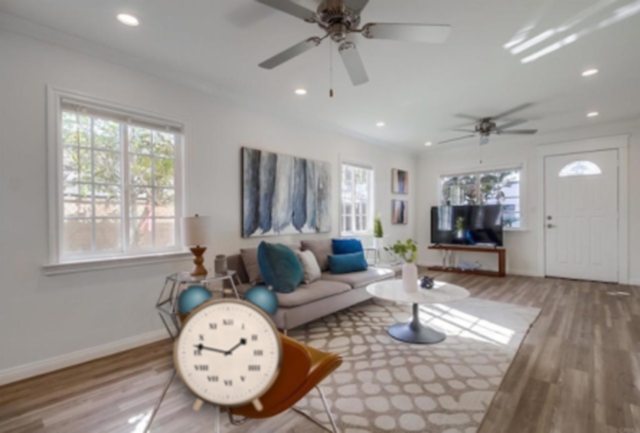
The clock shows h=1 m=47
